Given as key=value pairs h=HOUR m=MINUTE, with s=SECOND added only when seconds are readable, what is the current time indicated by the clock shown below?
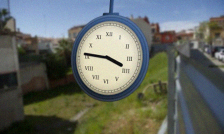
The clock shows h=3 m=46
